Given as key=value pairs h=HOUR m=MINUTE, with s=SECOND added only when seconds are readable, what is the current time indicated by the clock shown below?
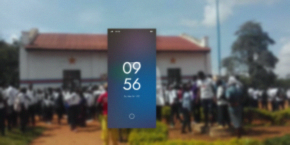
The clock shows h=9 m=56
